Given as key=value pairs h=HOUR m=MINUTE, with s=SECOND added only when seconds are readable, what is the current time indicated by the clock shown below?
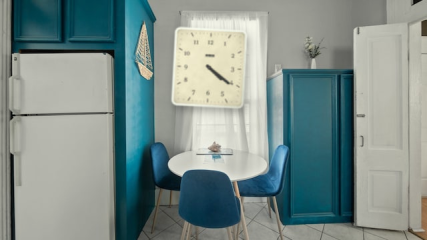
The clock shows h=4 m=21
